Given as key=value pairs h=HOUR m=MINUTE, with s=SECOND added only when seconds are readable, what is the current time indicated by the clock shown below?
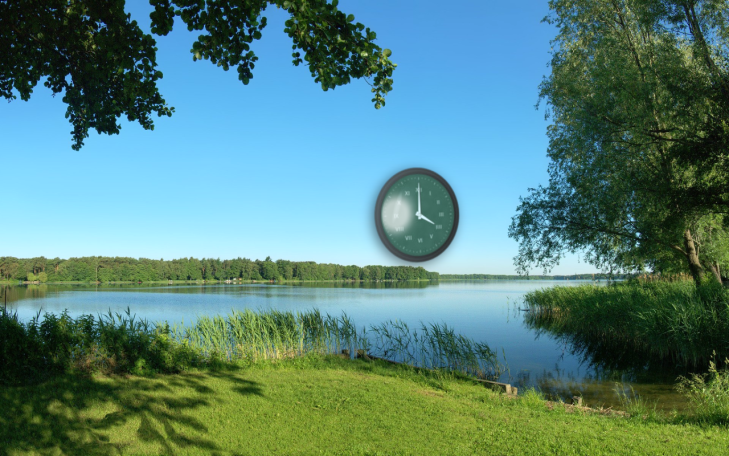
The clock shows h=4 m=0
